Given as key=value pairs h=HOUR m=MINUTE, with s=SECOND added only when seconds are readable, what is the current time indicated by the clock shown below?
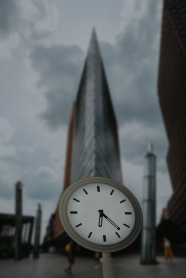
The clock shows h=6 m=23
